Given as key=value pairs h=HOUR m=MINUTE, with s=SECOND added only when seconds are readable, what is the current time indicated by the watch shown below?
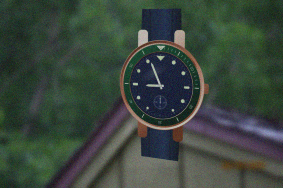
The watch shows h=8 m=56
